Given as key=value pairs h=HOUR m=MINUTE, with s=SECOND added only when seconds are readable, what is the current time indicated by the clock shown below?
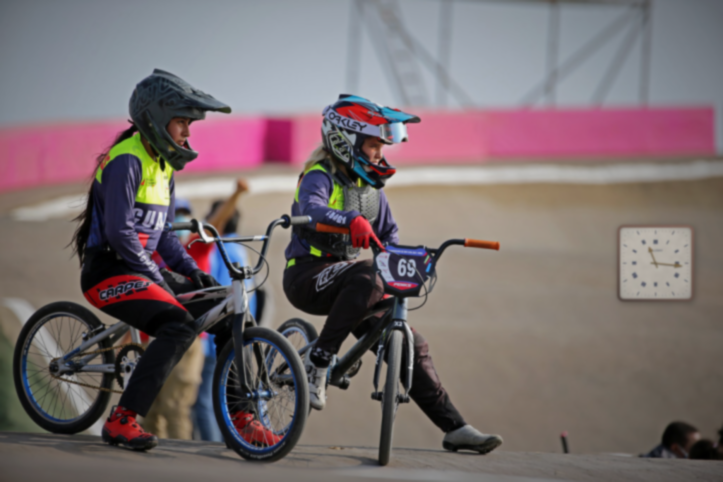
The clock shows h=11 m=16
